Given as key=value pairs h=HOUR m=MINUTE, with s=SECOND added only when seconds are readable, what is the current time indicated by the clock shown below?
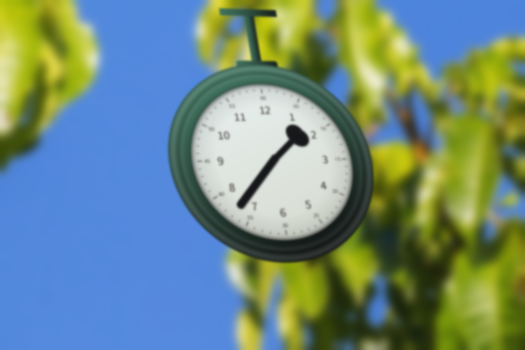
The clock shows h=1 m=37
